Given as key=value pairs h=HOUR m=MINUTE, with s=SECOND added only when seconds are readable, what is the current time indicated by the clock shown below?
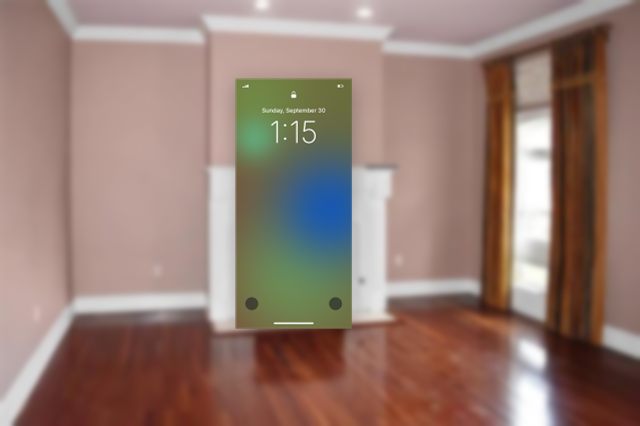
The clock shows h=1 m=15
